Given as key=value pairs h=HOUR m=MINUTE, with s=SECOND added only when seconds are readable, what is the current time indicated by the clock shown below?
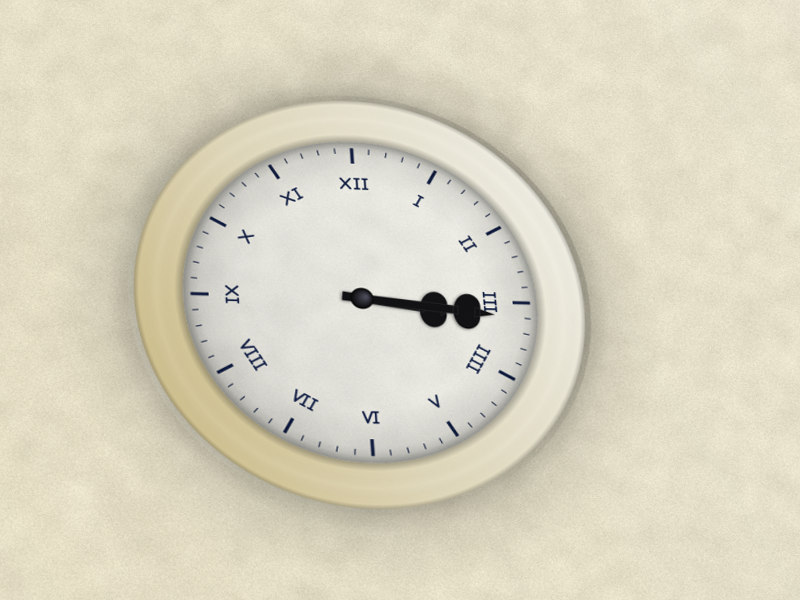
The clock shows h=3 m=16
